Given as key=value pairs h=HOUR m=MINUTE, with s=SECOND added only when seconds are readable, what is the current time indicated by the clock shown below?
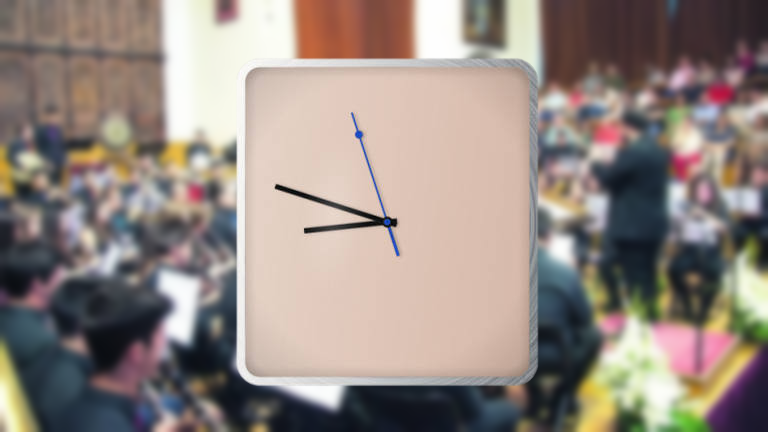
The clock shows h=8 m=47 s=57
